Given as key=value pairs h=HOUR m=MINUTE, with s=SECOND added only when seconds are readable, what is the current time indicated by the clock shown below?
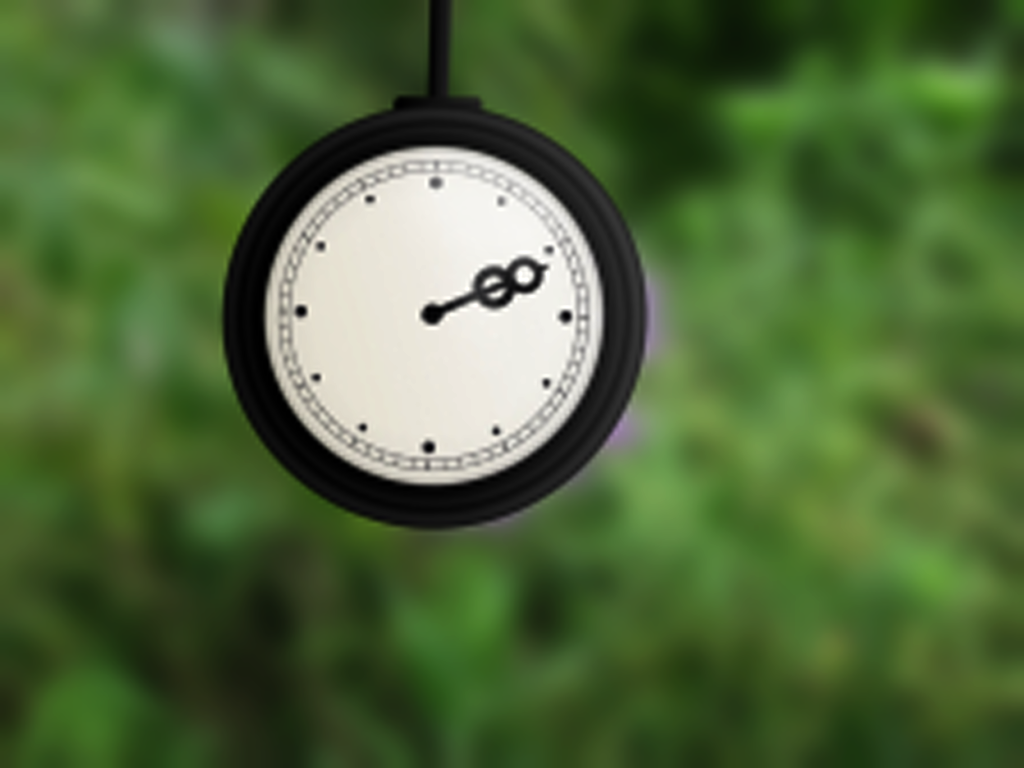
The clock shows h=2 m=11
